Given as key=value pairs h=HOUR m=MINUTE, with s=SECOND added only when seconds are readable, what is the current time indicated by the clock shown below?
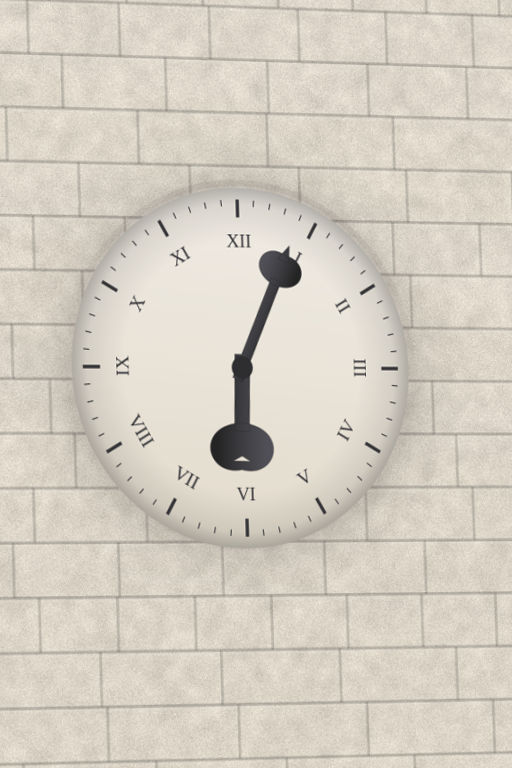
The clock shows h=6 m=4
